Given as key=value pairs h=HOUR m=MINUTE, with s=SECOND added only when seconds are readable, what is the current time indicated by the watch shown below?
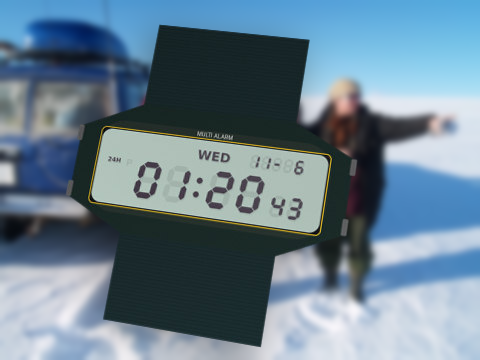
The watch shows h=1 m=20 s=43
